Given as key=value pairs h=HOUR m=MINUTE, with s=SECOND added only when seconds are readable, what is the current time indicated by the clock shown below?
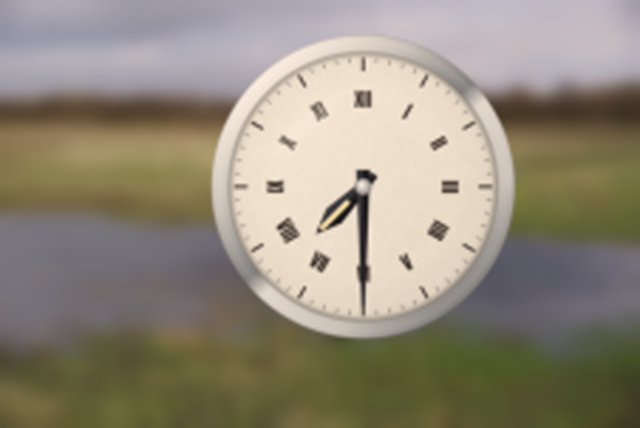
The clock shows h=7 m=30
